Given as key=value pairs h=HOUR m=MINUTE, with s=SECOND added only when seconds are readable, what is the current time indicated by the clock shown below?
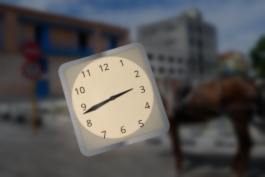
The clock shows h=2 m=43
